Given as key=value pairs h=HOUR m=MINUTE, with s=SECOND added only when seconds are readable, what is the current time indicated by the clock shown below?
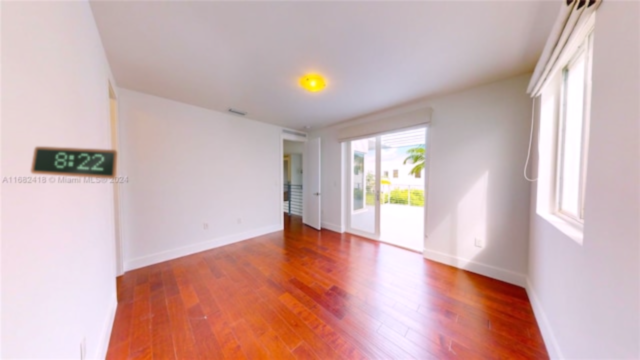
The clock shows h=8 m=22
